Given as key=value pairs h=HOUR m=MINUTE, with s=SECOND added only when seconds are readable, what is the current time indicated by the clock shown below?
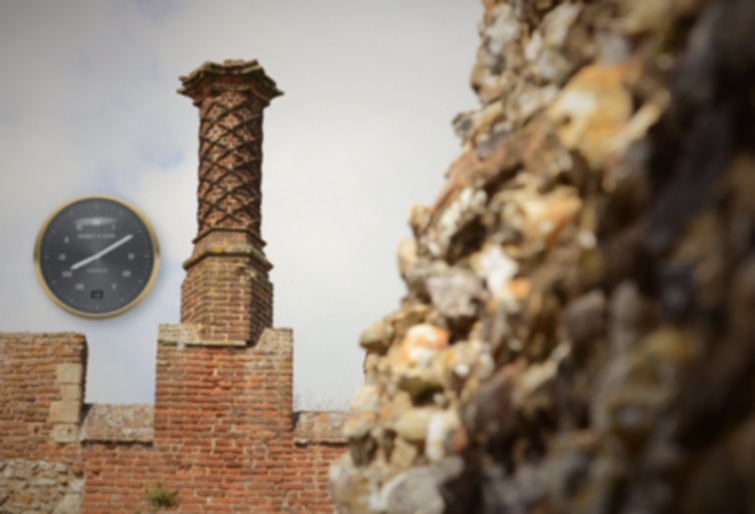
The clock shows h=8 m=10
